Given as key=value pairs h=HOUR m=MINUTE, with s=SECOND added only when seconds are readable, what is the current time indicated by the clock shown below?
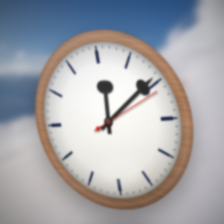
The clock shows h=12 m=9 s=11
